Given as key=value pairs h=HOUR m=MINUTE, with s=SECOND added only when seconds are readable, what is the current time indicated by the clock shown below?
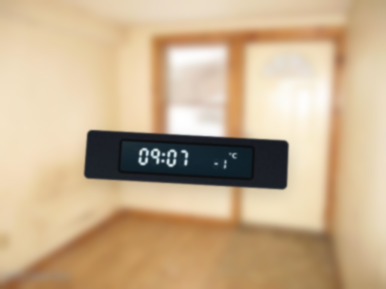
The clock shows h=9 m=7
